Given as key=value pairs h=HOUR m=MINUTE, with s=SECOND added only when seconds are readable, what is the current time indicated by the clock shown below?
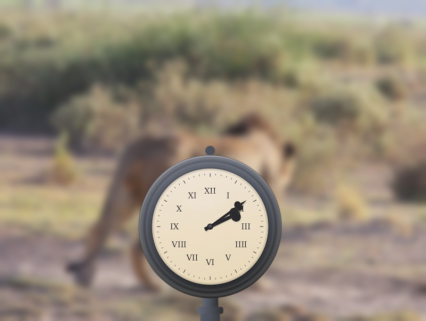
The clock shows h=2 m=9
